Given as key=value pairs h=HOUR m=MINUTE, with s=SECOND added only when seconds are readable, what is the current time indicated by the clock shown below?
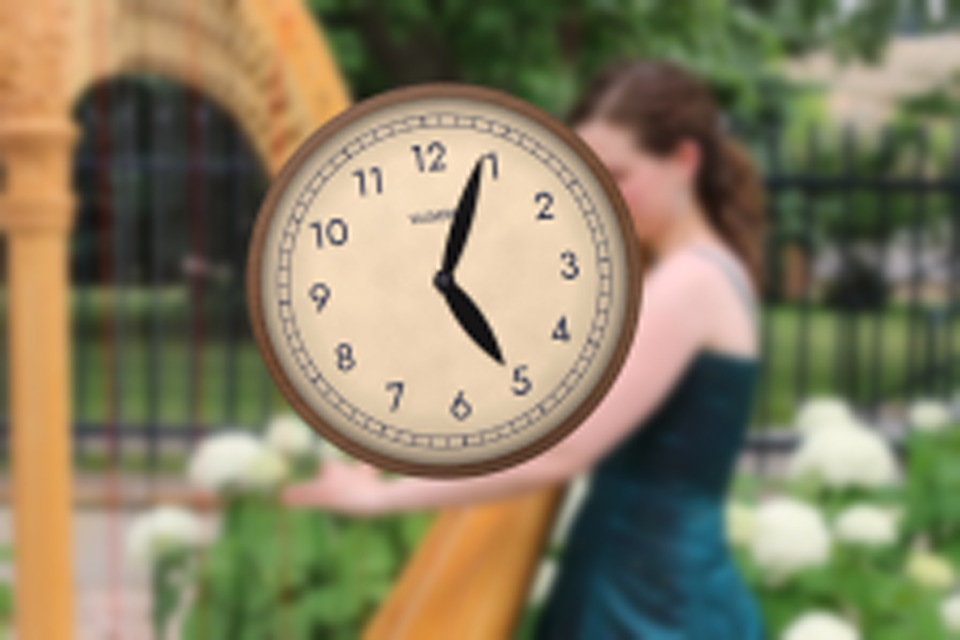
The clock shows h=5 m=4
